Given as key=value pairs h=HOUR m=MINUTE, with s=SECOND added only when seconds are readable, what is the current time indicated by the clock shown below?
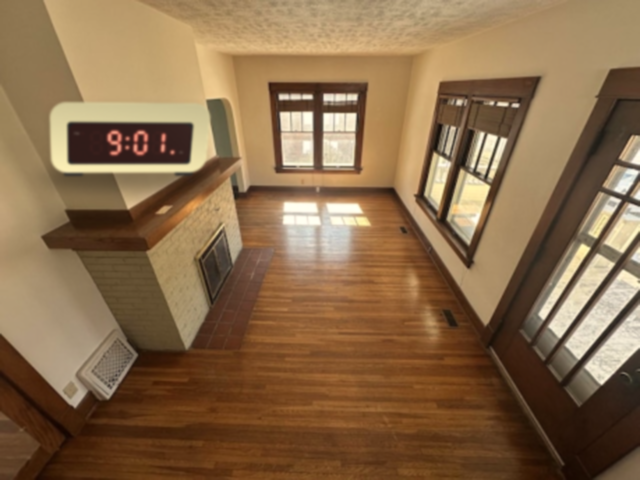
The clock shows h=9 m=1
